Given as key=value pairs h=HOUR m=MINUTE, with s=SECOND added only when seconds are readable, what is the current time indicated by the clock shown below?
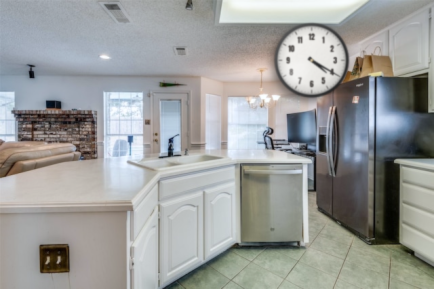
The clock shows h=4 m=20
